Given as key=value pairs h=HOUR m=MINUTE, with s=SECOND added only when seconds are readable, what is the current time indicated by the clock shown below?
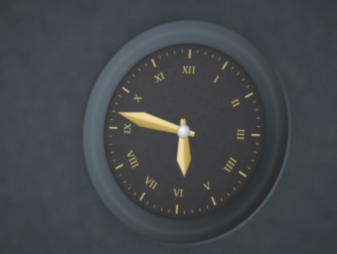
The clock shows h=5 m=47
